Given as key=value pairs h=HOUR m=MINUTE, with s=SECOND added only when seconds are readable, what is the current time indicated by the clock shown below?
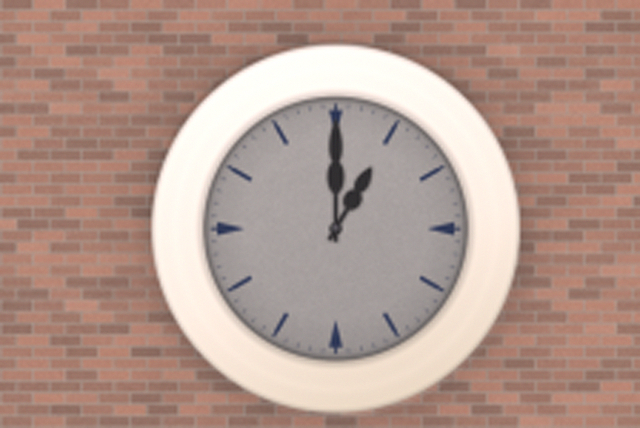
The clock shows h=1 m=0
